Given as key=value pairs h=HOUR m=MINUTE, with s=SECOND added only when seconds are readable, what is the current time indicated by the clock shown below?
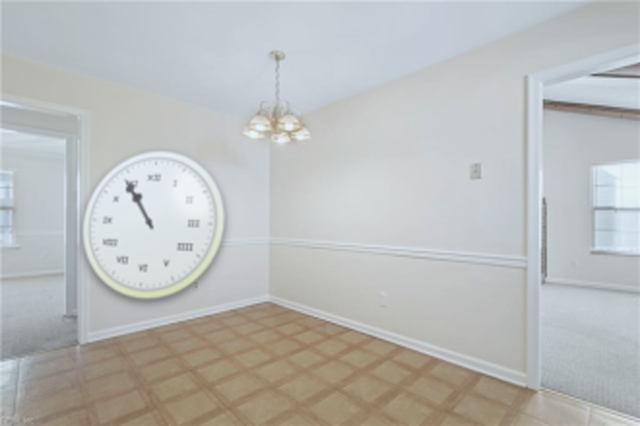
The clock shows h=10 m=54
